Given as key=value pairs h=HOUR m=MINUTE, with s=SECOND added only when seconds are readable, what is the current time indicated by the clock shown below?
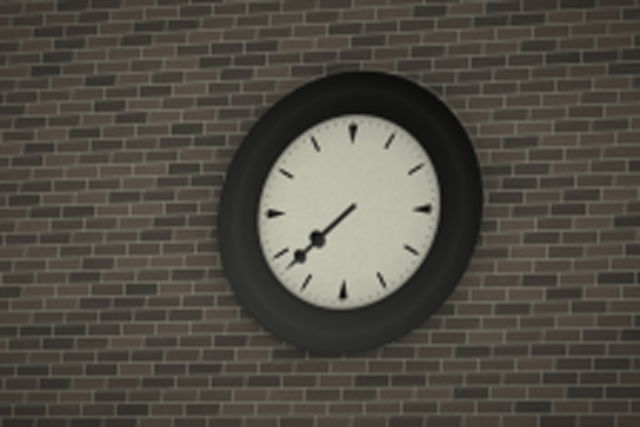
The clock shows h=7 m=38
